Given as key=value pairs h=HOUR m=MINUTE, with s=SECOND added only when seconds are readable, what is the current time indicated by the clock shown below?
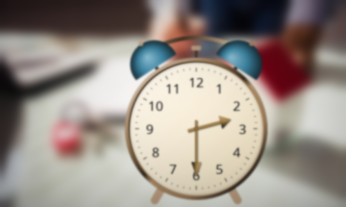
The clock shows h=2 m=30
